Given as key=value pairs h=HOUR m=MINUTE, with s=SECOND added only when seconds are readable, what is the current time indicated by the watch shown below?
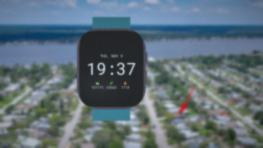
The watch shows h=19 m=37
